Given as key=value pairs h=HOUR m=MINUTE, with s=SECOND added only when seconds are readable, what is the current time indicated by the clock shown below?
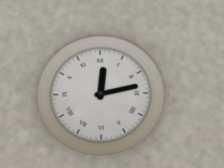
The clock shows h=12 m=13
